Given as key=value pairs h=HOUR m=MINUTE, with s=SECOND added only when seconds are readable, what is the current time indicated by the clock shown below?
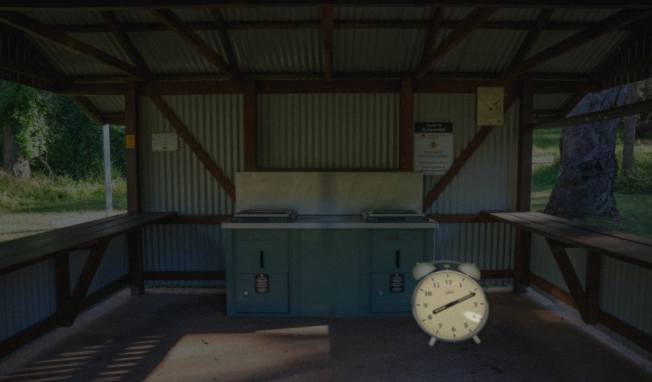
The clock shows h=8 m=11
